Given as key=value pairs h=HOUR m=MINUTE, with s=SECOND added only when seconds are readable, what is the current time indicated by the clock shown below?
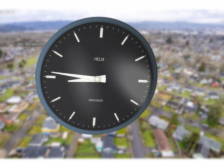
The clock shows h=8 m=46
